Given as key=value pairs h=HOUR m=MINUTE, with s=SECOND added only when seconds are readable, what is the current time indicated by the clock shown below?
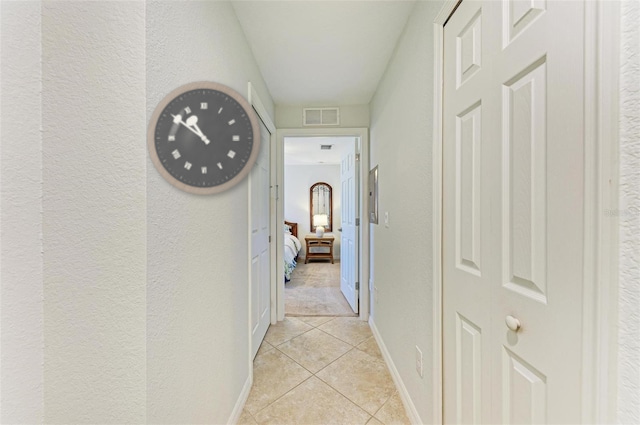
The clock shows h=10 m=51
